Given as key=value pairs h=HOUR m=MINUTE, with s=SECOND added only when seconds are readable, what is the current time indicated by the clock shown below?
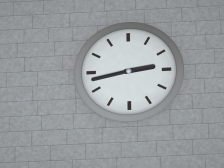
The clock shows h=2 m=43
